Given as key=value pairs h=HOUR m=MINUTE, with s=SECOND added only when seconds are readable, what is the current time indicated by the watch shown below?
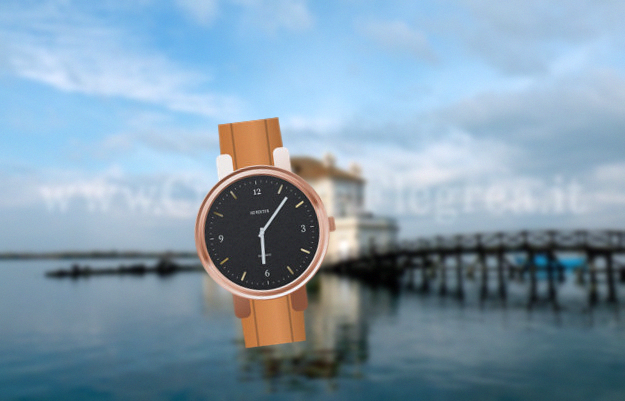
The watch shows h=6 m=7
